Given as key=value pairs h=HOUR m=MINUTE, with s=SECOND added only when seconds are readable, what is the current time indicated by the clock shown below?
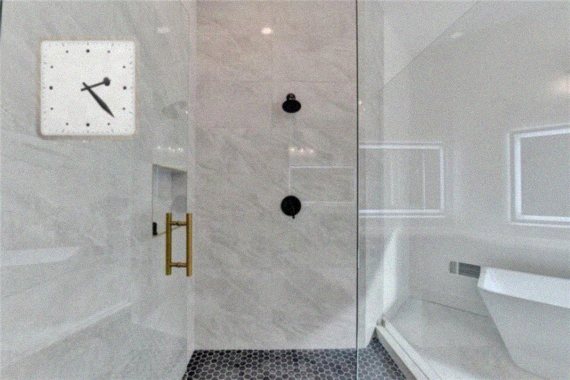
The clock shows h=2 m=23
